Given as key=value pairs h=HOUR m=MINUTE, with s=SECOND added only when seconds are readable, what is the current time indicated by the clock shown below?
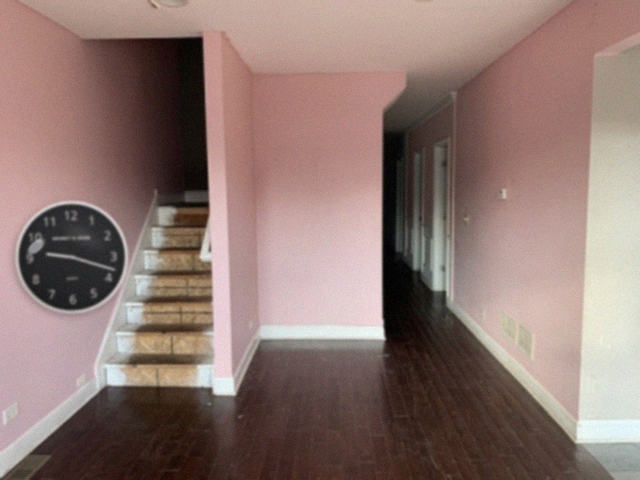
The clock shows h=9 m=18
